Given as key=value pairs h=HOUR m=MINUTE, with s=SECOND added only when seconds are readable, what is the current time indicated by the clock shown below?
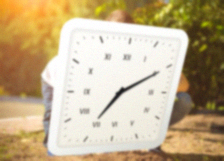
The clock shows h=7 m=10
